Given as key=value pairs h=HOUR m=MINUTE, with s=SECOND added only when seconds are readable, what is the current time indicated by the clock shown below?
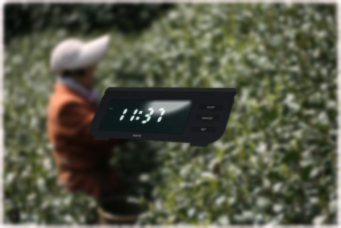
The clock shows h=11 m=37
